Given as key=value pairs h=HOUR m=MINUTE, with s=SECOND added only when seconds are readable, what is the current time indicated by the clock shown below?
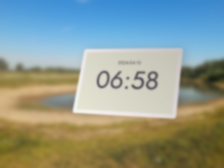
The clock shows h=6 m=58
